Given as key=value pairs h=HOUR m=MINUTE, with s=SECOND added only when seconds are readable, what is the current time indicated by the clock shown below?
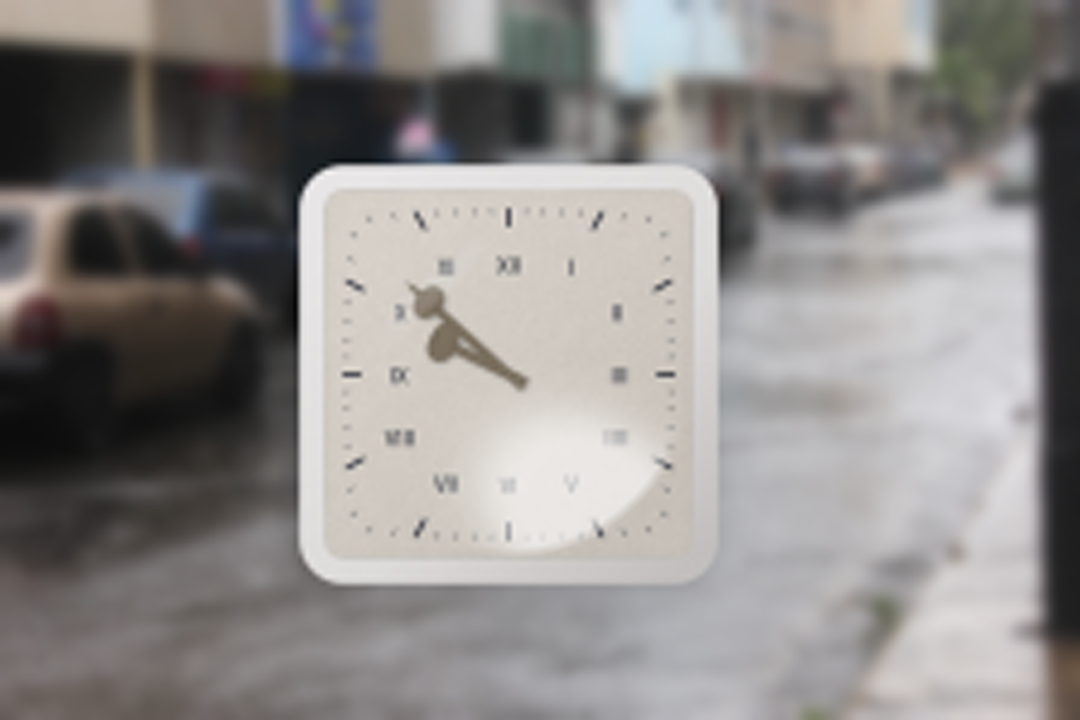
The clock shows h=9 m=52
